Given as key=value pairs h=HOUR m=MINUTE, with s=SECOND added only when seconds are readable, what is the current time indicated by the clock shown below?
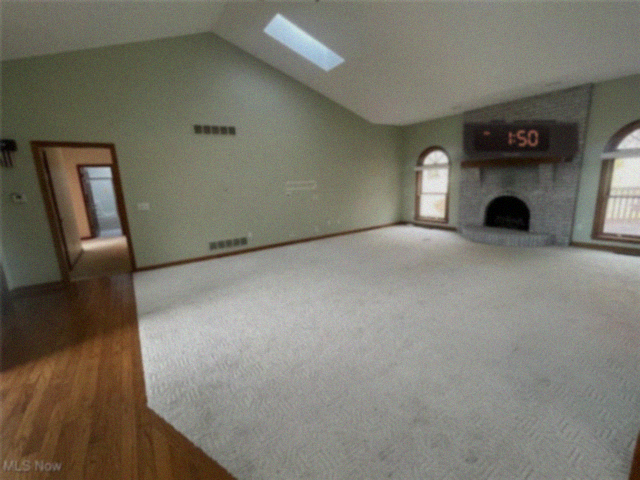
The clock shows h=1 m=50
